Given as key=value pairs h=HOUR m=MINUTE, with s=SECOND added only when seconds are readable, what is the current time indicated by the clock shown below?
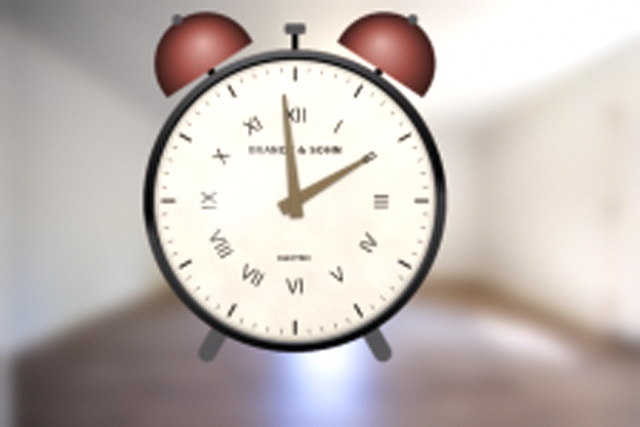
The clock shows h=1 m=59
